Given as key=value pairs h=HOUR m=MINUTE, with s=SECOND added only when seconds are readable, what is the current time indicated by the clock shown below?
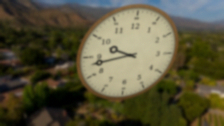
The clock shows h=9 m=43
